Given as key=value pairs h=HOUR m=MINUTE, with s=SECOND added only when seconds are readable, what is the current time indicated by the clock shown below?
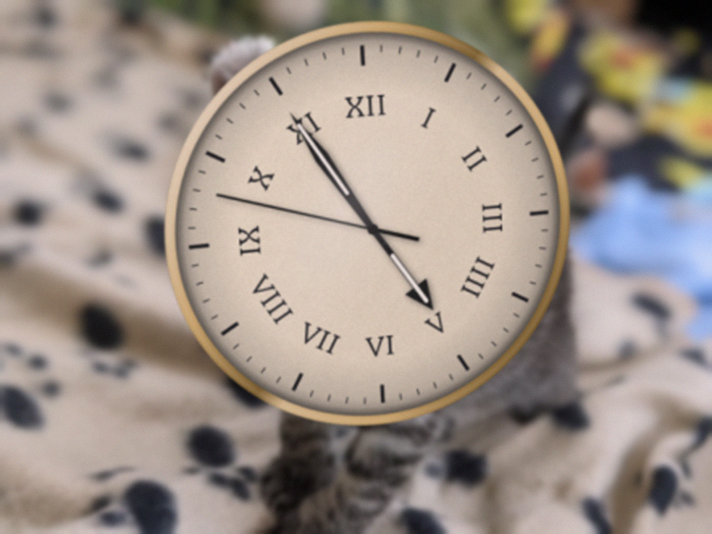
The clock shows h=4 m=54 s=48
